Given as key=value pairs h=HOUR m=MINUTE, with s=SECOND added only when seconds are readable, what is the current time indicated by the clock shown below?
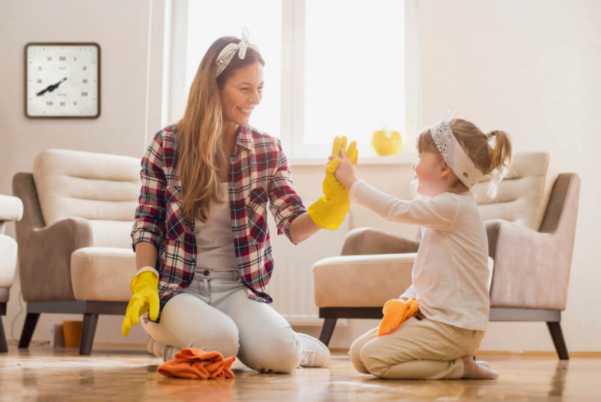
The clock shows h=7 m=40
